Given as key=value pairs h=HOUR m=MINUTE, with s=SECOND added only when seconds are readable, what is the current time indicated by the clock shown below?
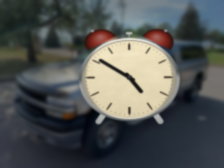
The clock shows h=4 m=51
